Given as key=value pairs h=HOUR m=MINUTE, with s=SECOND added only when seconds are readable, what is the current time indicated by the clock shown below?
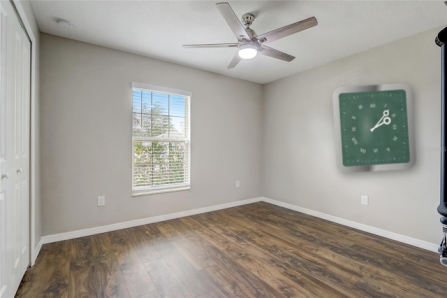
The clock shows h=2 m=7
